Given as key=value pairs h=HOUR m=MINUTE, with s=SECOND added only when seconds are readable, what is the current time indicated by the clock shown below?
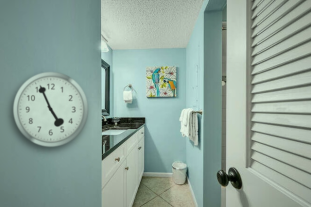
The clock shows h=4 m=56
